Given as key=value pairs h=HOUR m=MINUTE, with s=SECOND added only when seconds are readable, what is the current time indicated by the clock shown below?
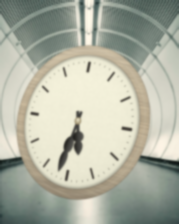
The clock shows h=5 m=32
